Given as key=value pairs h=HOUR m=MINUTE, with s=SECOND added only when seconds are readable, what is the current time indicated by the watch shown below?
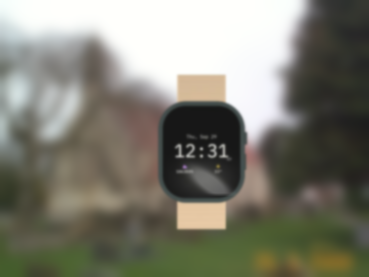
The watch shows h=12 m=31
